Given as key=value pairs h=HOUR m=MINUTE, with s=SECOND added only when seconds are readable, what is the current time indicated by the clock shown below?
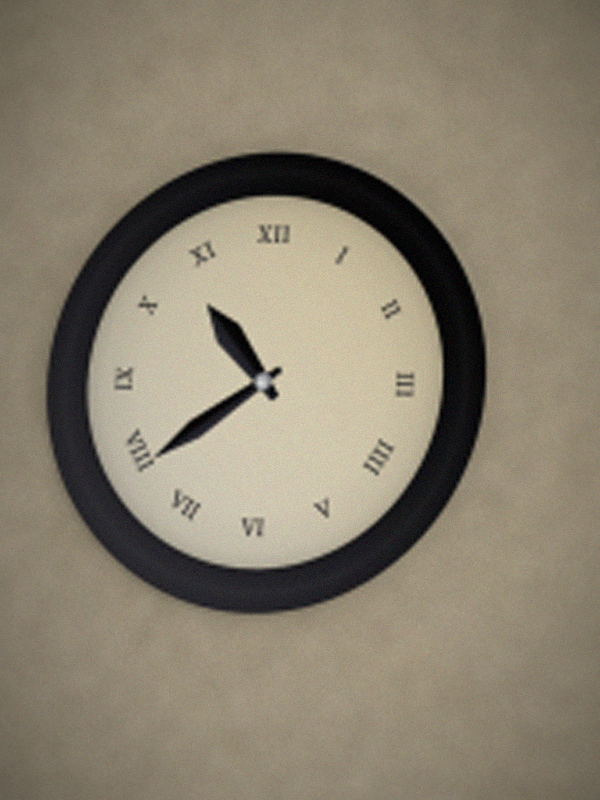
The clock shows h=10 m=39
